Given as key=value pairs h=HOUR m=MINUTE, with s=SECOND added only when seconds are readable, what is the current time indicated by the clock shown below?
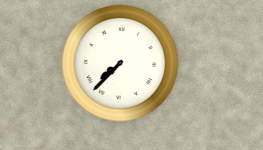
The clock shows h=7 m=37
